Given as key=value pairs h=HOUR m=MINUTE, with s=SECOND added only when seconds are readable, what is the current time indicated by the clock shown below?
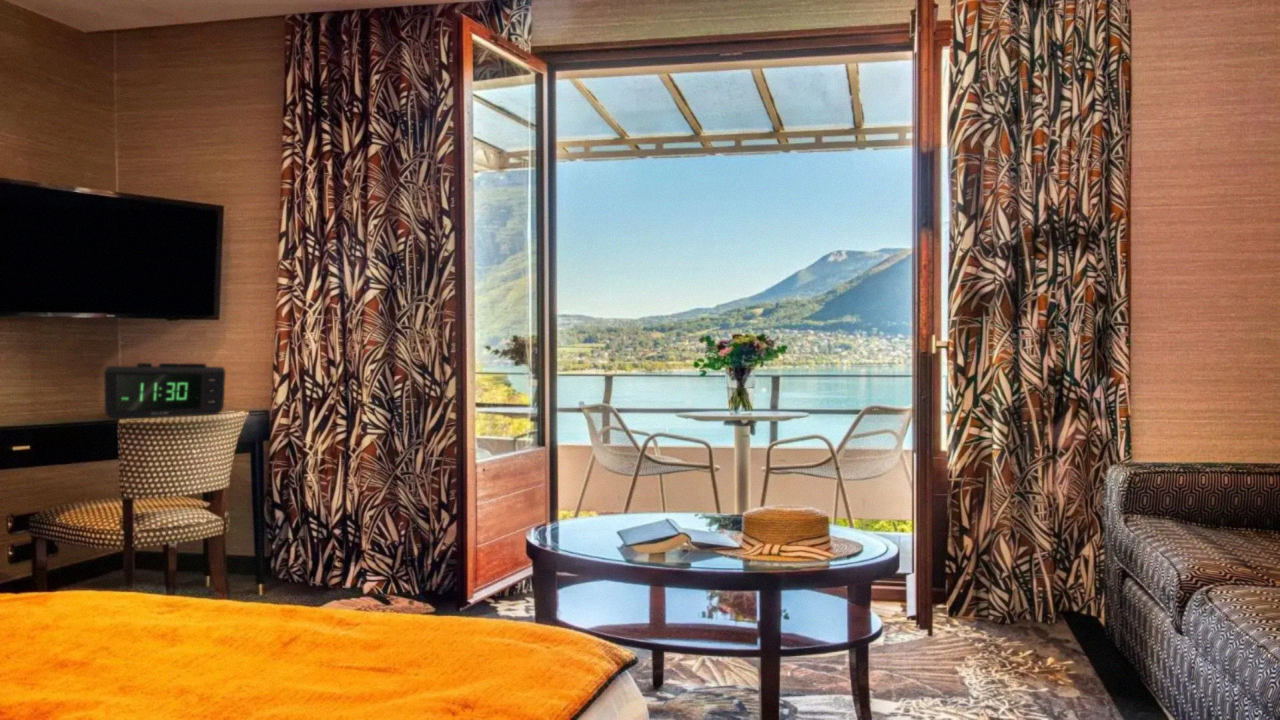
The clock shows h=11 m=30
